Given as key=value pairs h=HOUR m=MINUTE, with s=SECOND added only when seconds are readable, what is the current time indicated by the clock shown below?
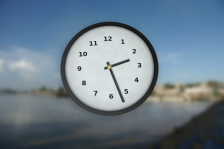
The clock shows h=2 m=27
